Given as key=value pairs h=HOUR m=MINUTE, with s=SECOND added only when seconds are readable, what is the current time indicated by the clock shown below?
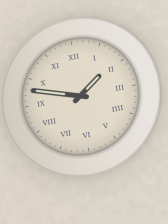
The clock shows h=1 m=48
